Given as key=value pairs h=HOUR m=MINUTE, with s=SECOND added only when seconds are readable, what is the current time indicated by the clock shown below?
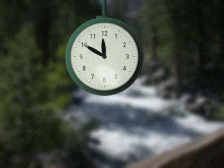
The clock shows h=11 m=50
